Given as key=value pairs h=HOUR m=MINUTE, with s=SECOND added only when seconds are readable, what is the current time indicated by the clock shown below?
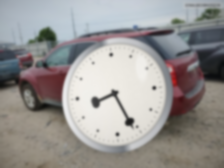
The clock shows h=8 m=26
